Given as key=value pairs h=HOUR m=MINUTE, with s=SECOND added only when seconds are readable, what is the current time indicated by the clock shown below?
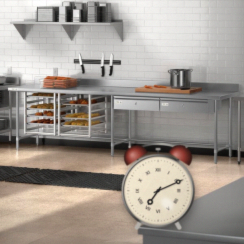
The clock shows h=7 m=11
